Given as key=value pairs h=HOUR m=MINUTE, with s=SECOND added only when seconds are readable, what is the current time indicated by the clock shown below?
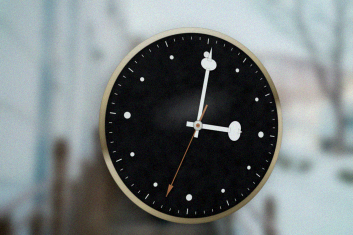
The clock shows h=3 m=0 s=33
